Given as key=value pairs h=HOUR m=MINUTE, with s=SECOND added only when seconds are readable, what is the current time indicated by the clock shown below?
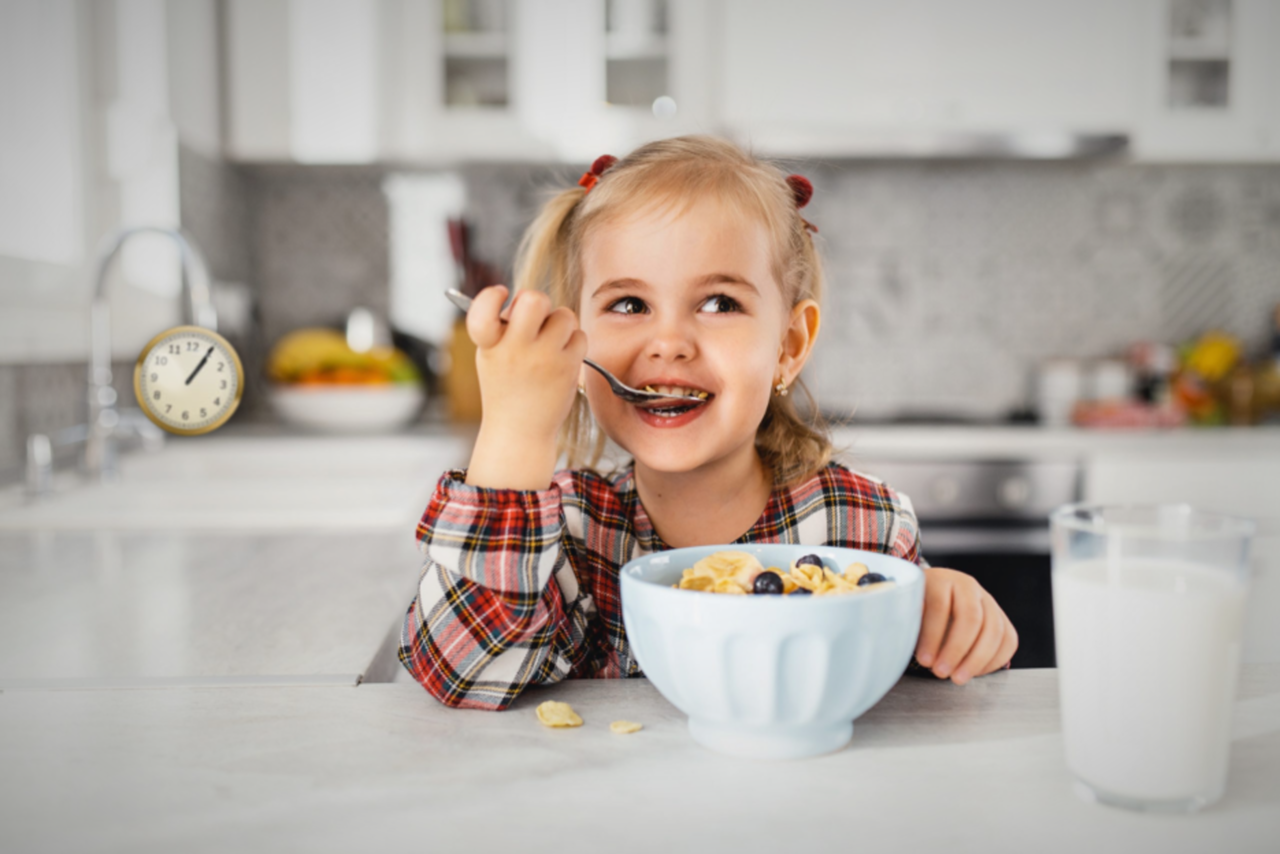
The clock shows h=1 m=5
